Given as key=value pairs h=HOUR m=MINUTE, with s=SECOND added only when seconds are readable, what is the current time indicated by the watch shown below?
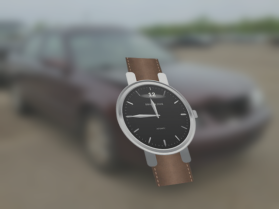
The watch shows h=11 m=45
